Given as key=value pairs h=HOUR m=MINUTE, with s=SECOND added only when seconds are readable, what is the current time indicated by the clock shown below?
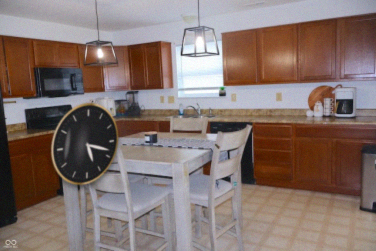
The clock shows h=5 m=18
